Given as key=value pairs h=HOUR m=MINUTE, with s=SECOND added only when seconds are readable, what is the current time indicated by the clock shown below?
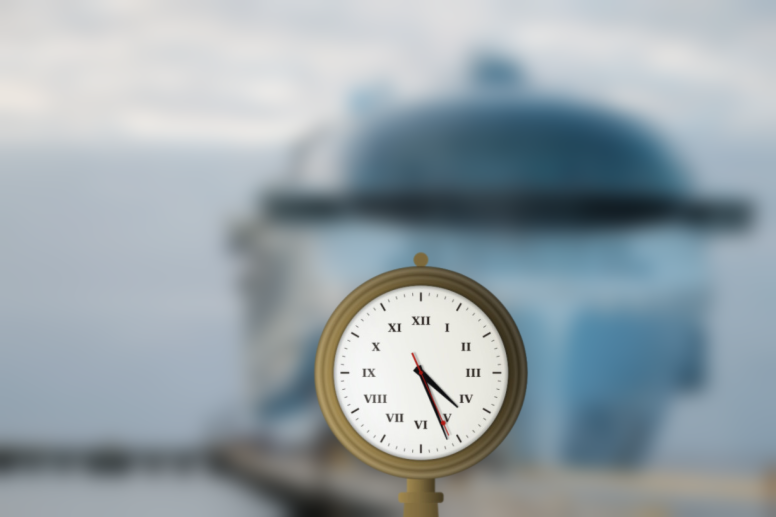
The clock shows h=4 m=26 s=26
